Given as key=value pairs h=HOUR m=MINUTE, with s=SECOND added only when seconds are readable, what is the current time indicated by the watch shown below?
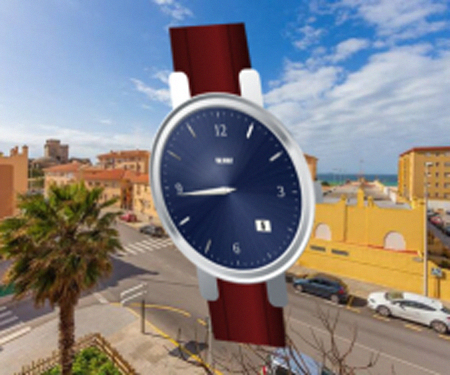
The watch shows h=8 m=44
